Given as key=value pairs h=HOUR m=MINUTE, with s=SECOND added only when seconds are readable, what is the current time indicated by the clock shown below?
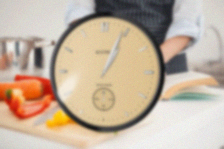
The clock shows h=1 m=4
